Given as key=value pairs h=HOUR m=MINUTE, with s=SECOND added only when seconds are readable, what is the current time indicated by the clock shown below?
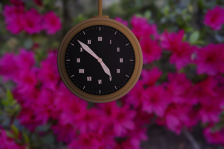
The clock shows h=4 m=52
